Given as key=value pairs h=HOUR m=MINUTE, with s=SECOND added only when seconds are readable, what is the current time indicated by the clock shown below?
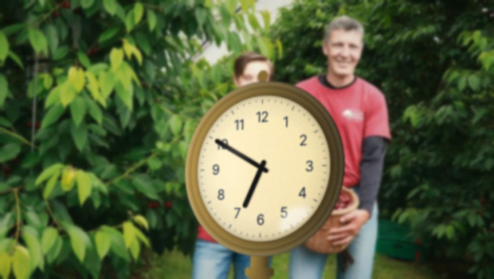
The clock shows h=6 m=50
